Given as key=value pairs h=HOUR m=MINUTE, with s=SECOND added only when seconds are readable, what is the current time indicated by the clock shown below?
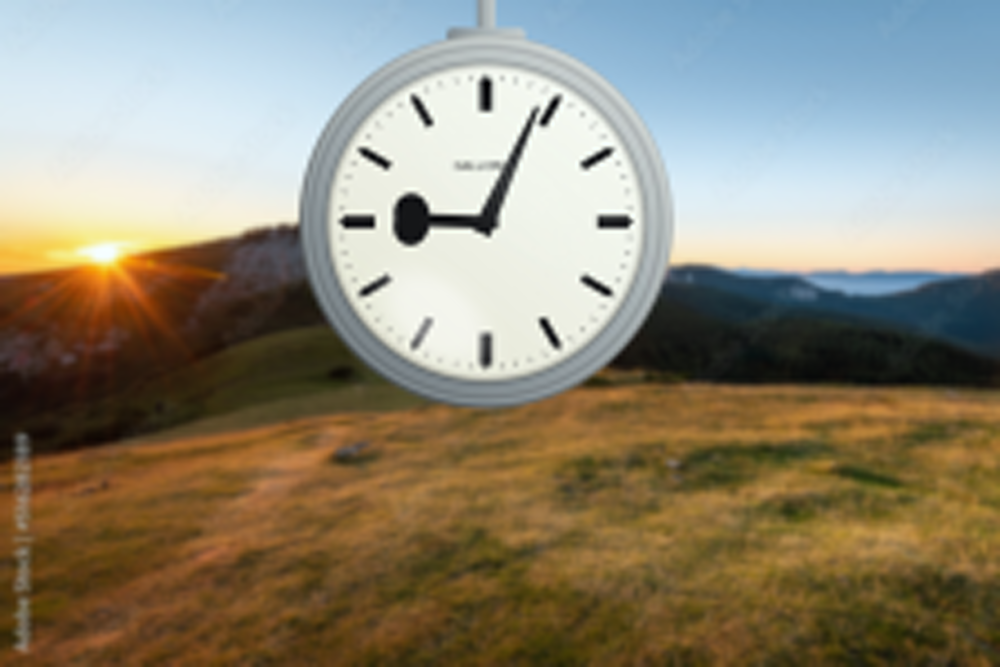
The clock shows h=9 m=4
